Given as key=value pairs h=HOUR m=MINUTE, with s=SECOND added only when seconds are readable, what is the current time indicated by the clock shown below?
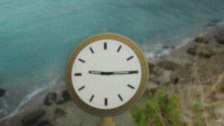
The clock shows h=9 m=15
